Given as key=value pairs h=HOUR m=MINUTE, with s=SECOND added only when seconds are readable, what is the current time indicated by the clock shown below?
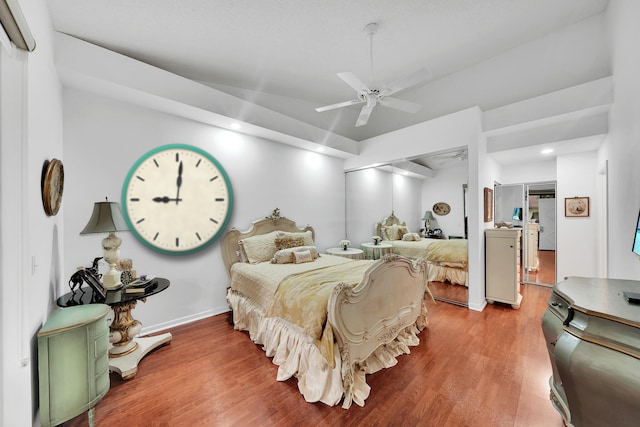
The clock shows h=9 m=1
